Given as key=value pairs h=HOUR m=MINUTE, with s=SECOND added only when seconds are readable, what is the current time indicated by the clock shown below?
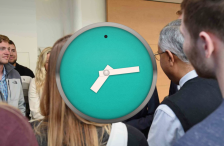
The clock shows h=7 m=14
